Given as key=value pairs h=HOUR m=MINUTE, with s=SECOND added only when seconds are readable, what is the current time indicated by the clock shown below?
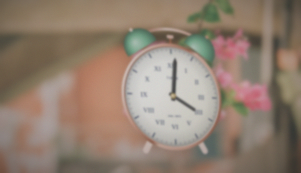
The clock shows h=4 m=1
